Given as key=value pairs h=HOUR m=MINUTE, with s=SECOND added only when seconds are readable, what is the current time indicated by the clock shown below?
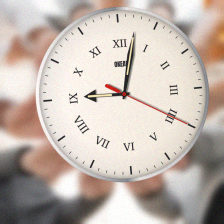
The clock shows h=9 m=2 s=20
